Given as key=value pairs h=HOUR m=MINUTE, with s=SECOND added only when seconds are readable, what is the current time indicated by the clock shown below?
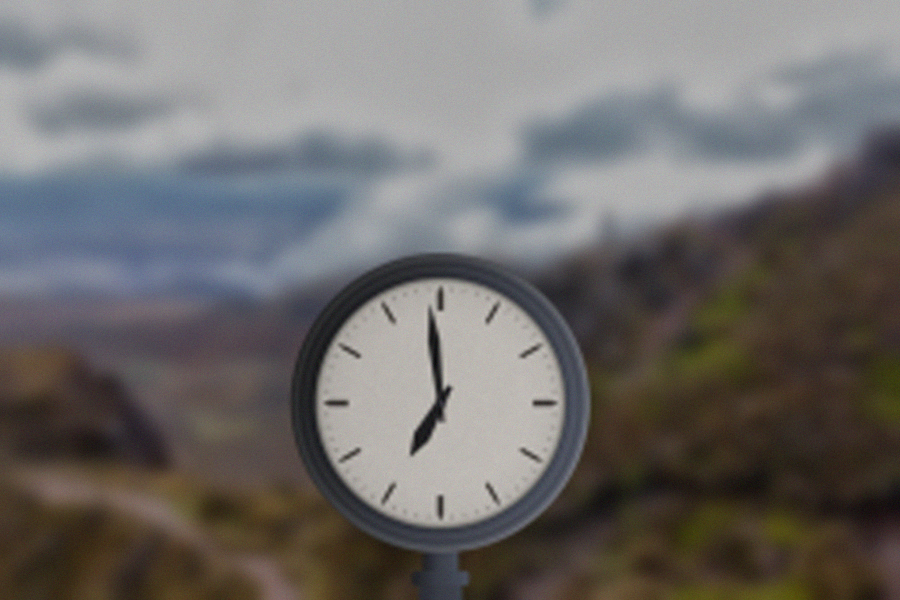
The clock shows h=6 m=59
